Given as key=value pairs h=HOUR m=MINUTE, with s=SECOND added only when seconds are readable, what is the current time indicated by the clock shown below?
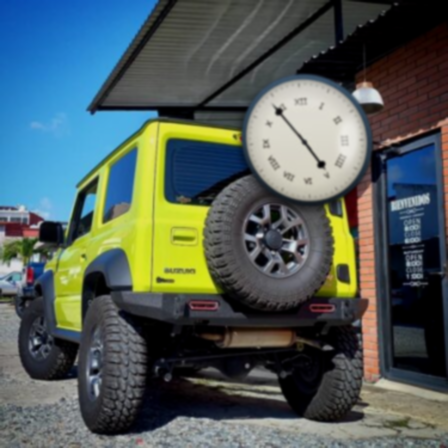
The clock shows h=4 m=54
